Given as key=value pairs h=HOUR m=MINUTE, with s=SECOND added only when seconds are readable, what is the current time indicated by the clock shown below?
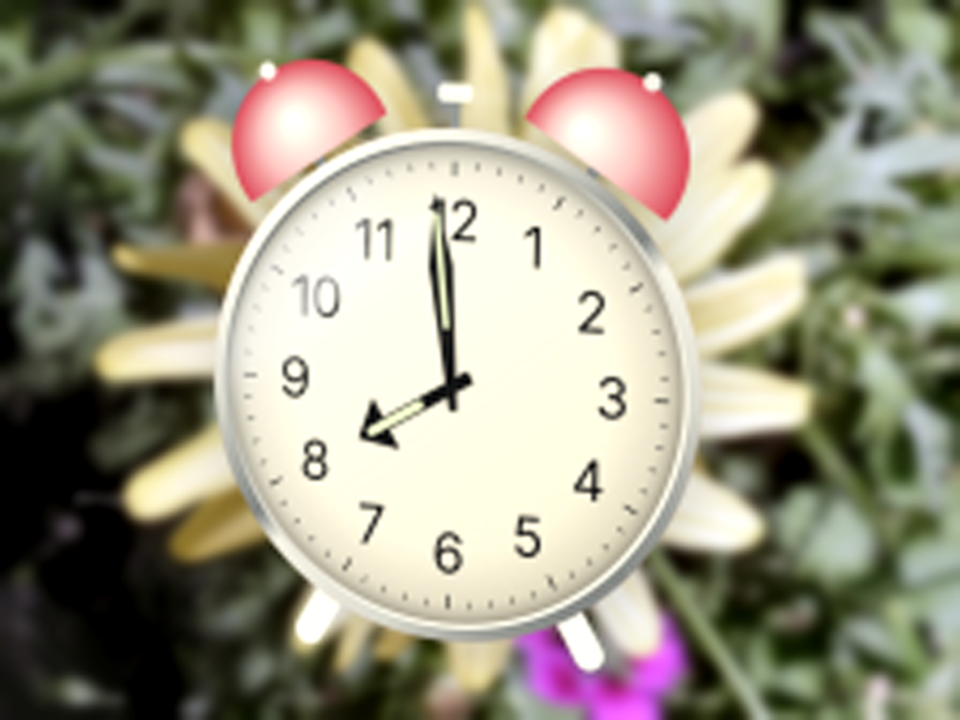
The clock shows h=7 m=59
